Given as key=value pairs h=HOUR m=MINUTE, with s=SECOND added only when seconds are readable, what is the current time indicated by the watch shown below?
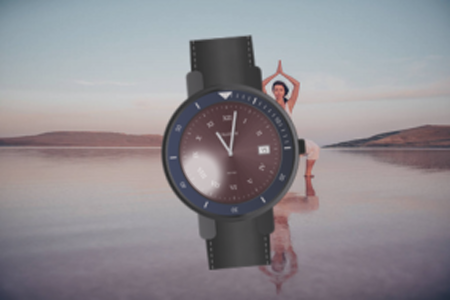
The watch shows h=11 m=2
